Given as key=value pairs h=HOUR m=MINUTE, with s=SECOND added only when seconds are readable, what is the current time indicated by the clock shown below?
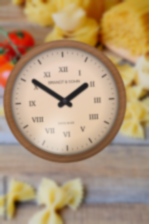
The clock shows h=1 m=51
